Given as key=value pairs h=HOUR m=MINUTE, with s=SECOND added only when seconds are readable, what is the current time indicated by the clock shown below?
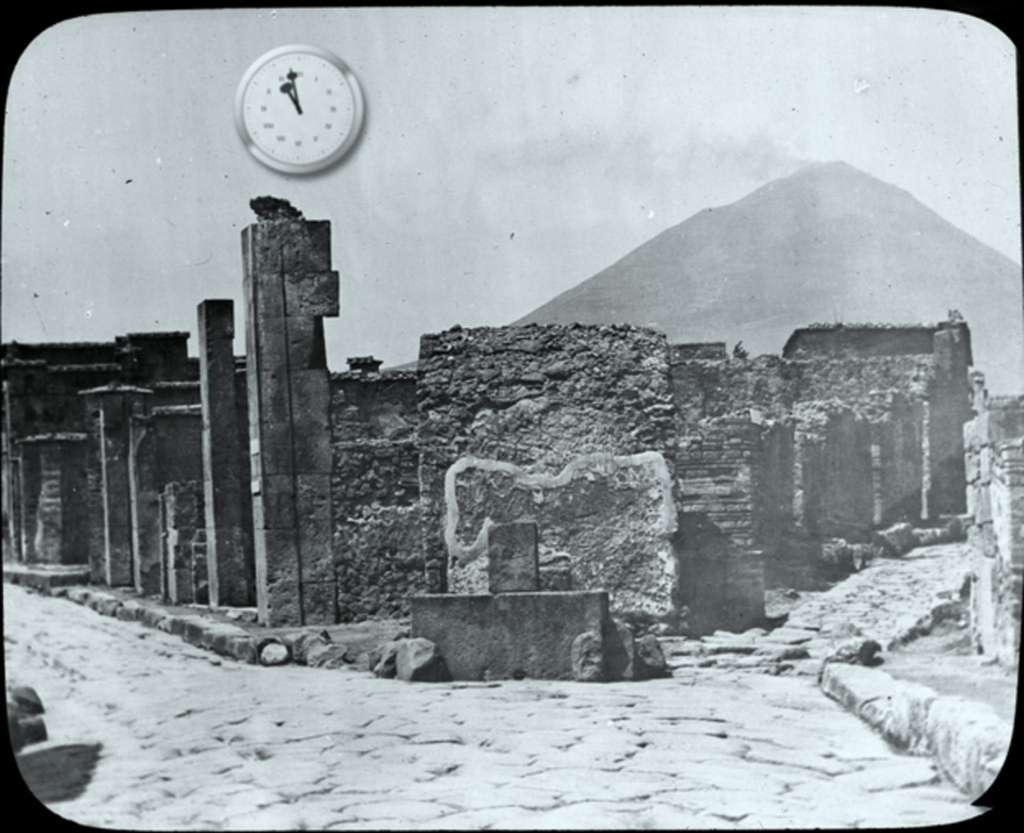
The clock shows h=10 m=58
